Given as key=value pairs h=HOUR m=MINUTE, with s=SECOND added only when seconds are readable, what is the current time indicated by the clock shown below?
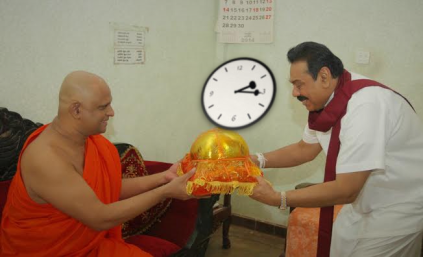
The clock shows h=2 m=16
